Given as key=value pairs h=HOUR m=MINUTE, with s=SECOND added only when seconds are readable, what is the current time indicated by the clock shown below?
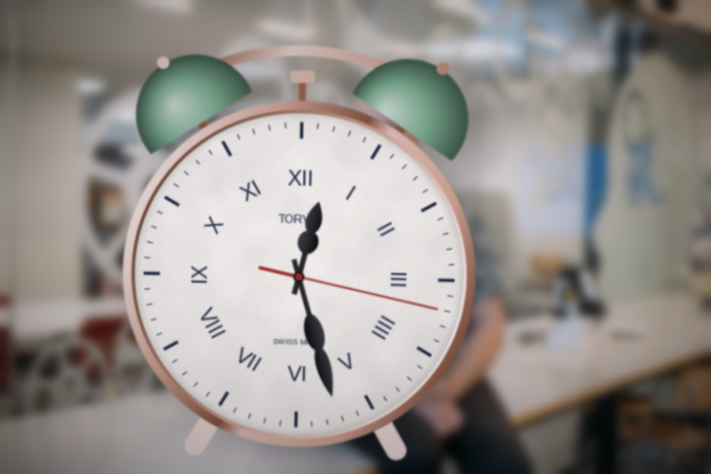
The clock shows h=12 m=27 s=17
